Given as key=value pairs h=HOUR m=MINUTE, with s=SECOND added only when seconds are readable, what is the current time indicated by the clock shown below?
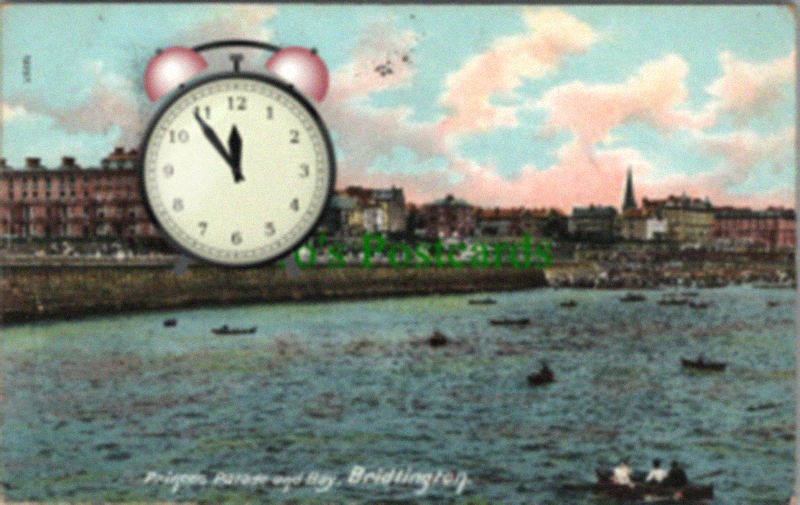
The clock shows h=11 m=54
